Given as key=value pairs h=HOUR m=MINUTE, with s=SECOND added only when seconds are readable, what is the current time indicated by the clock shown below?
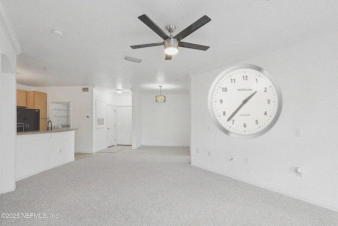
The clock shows h=1 m=37
